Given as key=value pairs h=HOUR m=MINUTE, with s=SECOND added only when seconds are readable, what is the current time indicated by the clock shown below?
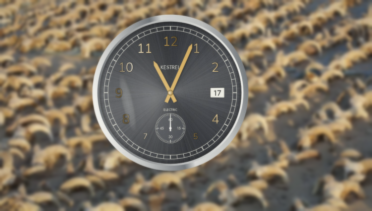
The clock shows h=11 m=4
